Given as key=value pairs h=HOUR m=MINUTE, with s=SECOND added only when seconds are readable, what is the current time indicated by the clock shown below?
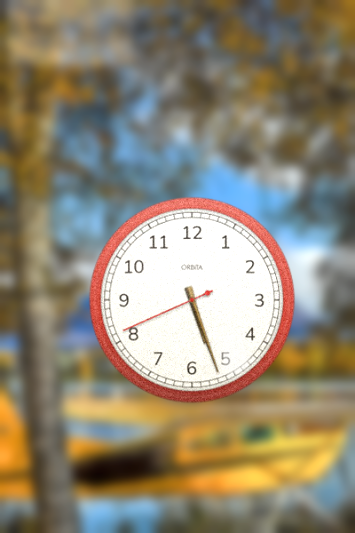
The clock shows h=5 m=26 s=41
